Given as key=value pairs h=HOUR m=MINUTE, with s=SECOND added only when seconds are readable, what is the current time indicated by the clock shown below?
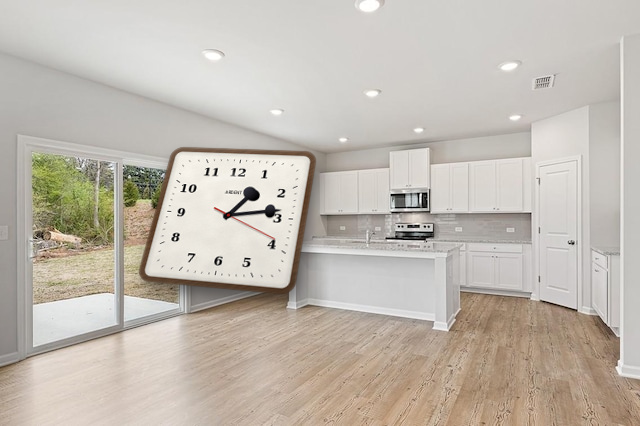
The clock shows h=1 m=13 s=19
